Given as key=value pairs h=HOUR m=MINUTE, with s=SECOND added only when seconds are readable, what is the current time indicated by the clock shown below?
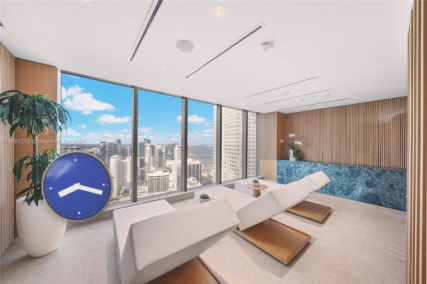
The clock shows h=8 m=18
